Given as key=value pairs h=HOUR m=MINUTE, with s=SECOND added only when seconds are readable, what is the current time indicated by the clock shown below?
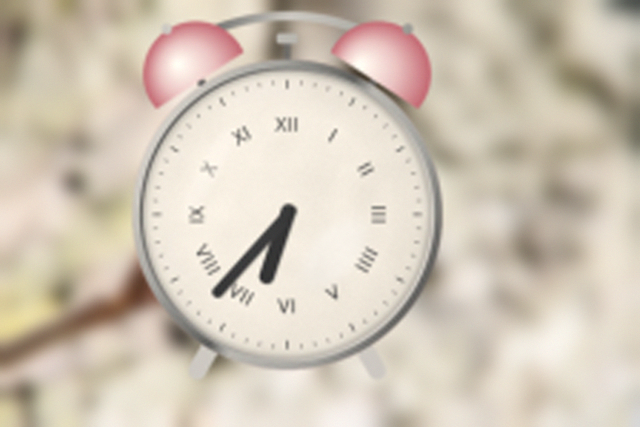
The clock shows h=6 m=37
